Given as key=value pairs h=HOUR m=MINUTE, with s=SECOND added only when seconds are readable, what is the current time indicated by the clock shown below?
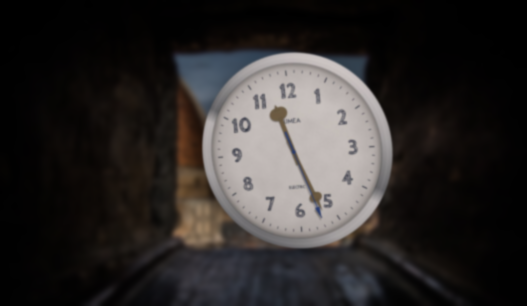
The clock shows h=11 m=26 s=27
